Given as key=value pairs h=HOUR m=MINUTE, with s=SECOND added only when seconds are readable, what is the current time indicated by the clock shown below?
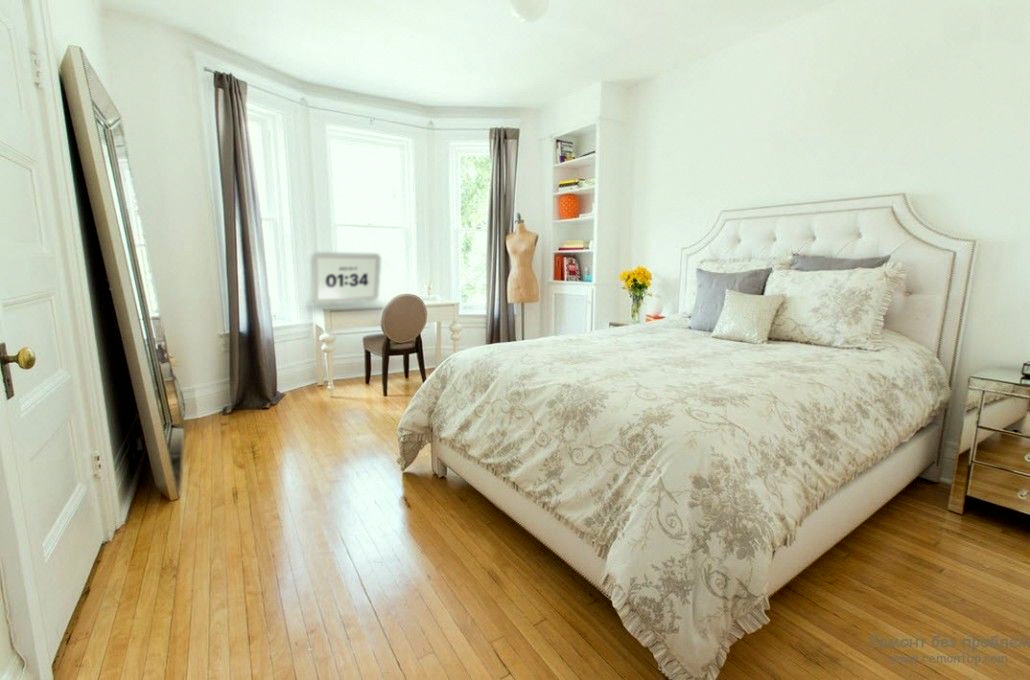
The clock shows h=1 m=34
